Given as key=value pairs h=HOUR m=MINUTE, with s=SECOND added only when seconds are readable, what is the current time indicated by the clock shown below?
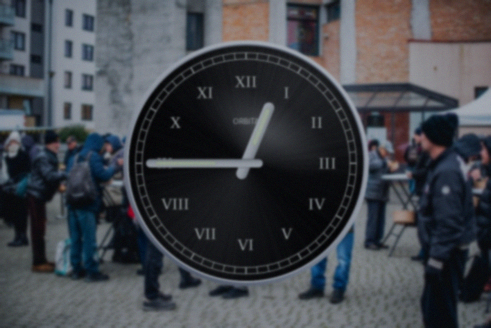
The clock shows h=12 m=45
